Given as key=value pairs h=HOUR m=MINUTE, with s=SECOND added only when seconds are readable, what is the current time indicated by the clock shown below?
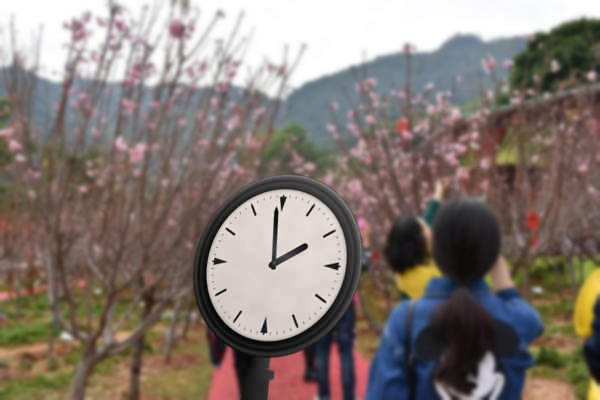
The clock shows h=1 m=59
